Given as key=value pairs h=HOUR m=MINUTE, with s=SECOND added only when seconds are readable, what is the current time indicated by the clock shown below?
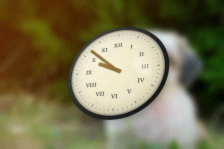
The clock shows h=9 m=52
